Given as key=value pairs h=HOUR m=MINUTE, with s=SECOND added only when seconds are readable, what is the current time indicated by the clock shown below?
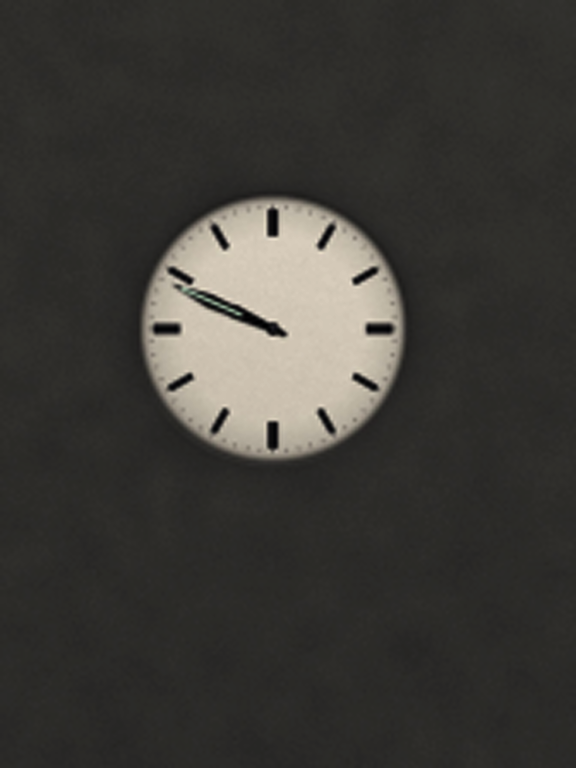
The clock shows h=9 m=49
